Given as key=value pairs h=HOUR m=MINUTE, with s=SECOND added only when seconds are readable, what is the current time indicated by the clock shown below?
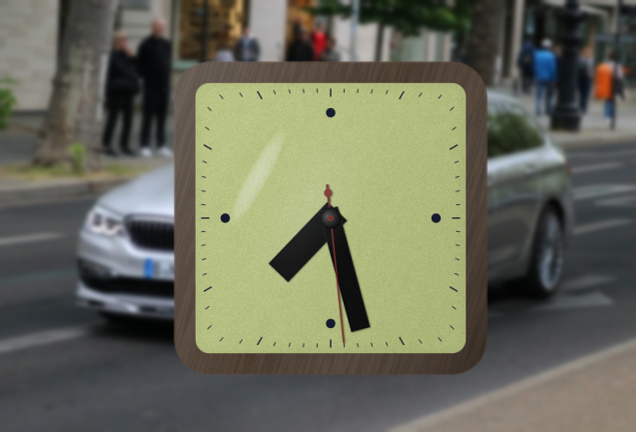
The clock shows h=7 m=27 s=29
